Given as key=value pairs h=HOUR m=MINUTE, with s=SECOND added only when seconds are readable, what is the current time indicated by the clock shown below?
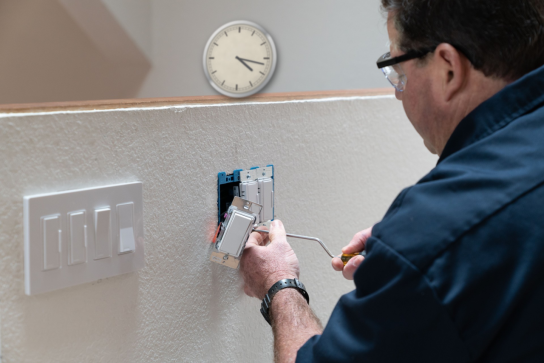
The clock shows h=4 m=17
